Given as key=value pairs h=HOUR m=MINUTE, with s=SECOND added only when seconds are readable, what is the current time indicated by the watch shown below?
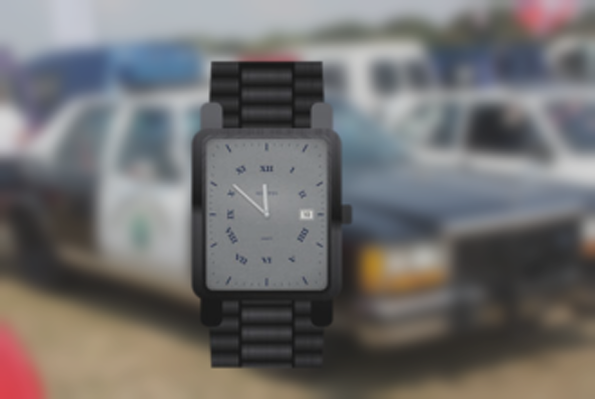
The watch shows h=11 m=52
